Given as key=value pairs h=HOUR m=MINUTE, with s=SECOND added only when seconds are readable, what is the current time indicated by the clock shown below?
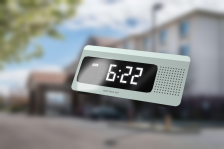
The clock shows h=6 m=22
